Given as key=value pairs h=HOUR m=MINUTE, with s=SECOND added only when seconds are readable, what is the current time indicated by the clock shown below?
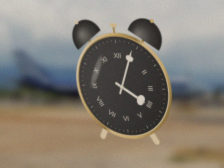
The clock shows h=4 m=4
